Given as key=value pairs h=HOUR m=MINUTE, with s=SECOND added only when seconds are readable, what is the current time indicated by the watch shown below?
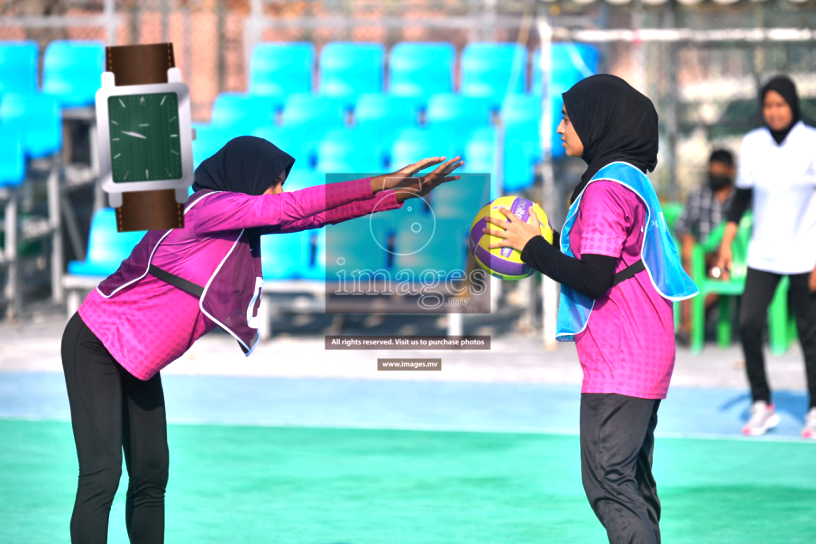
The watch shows h=9 m=48
